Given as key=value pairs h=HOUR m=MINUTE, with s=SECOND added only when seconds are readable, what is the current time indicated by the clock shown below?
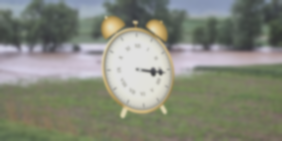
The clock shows h=3 m=16
